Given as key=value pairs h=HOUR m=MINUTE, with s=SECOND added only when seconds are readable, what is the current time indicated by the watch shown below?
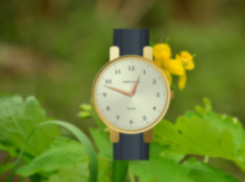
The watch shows h=12 m=48
